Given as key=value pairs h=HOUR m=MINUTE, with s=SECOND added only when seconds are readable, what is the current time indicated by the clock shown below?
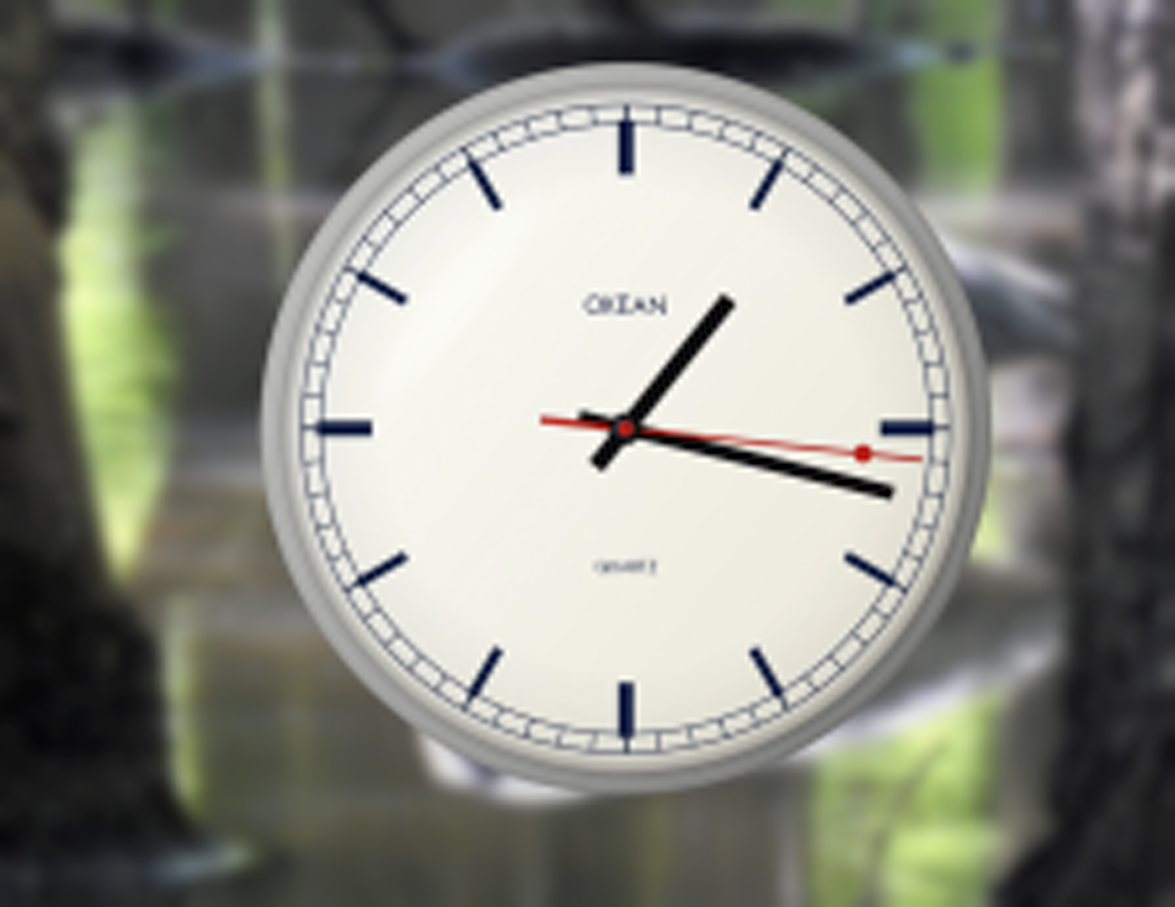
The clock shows h=1 m=17 s=16
